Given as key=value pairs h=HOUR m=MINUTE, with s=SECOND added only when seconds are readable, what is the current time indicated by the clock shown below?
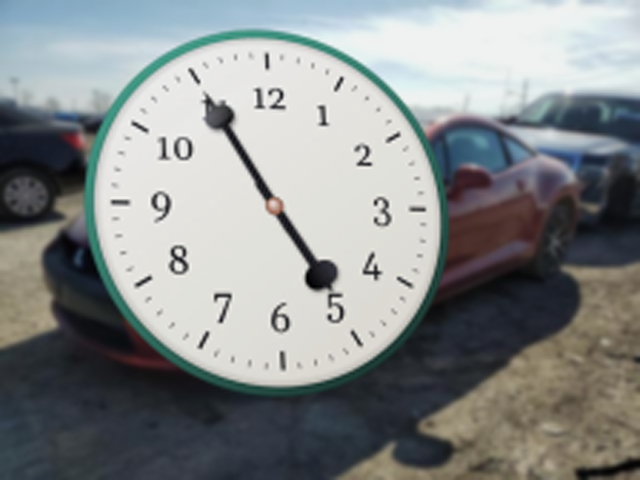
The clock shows h=4 m=55
